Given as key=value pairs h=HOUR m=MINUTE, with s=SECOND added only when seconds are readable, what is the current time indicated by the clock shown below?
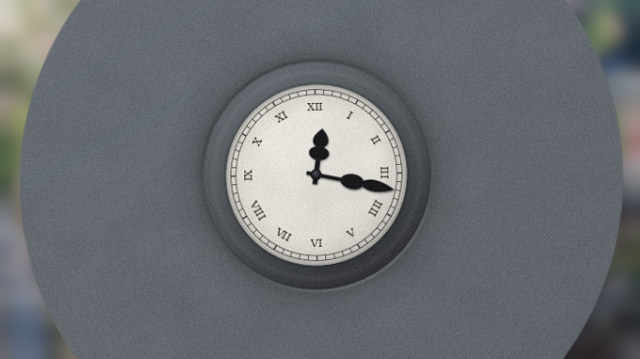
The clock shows h=12 m=17
